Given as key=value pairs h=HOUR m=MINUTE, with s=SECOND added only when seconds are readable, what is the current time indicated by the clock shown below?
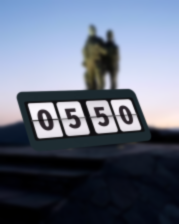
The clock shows h=5 m=50
